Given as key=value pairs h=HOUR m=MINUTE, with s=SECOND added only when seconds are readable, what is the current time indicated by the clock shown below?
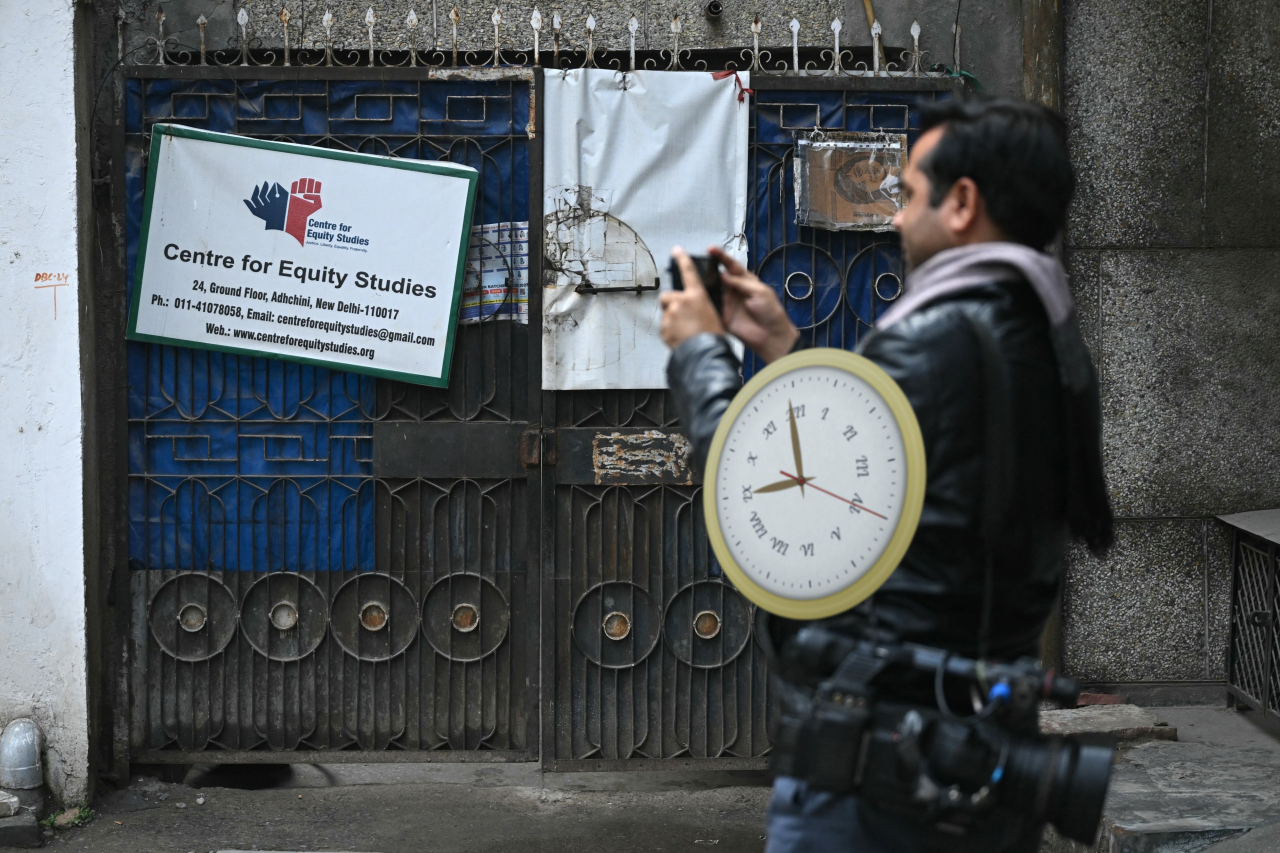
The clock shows h=8 m=59 s=20
